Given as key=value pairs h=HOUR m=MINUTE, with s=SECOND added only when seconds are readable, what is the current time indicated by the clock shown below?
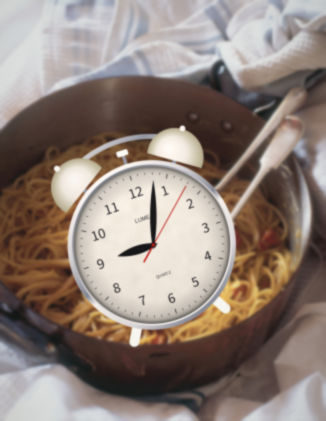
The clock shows h=9 m=3 s=8
